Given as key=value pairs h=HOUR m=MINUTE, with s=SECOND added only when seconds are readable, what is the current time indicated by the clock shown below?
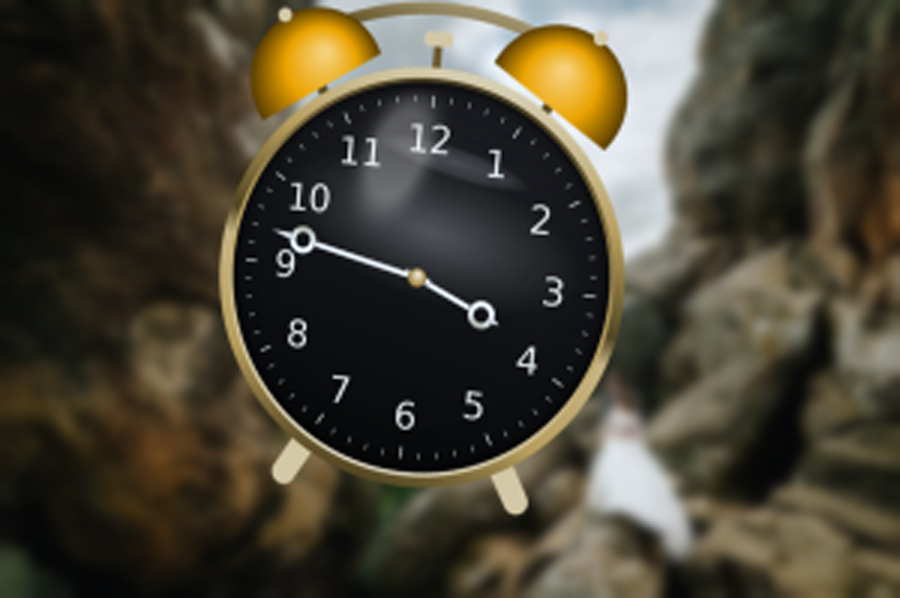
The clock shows h=3 m=47
